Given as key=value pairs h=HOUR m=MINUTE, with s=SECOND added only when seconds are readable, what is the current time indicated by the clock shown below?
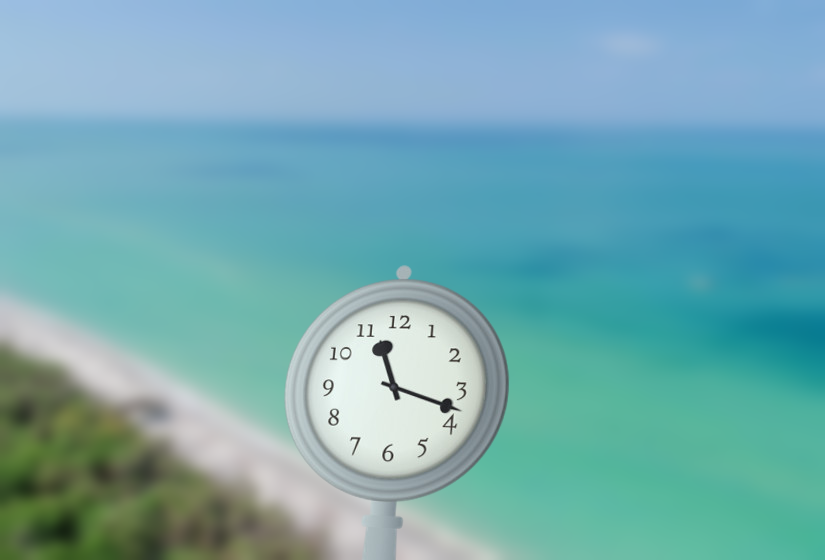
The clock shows h=11 m=18
